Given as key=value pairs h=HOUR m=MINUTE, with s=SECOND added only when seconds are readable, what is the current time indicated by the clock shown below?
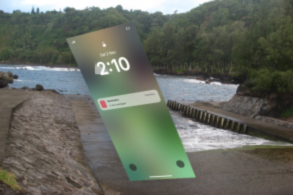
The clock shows h=2 m=10
